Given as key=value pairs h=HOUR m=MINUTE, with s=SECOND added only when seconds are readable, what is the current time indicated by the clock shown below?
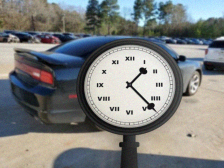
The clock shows h=1 m=23
